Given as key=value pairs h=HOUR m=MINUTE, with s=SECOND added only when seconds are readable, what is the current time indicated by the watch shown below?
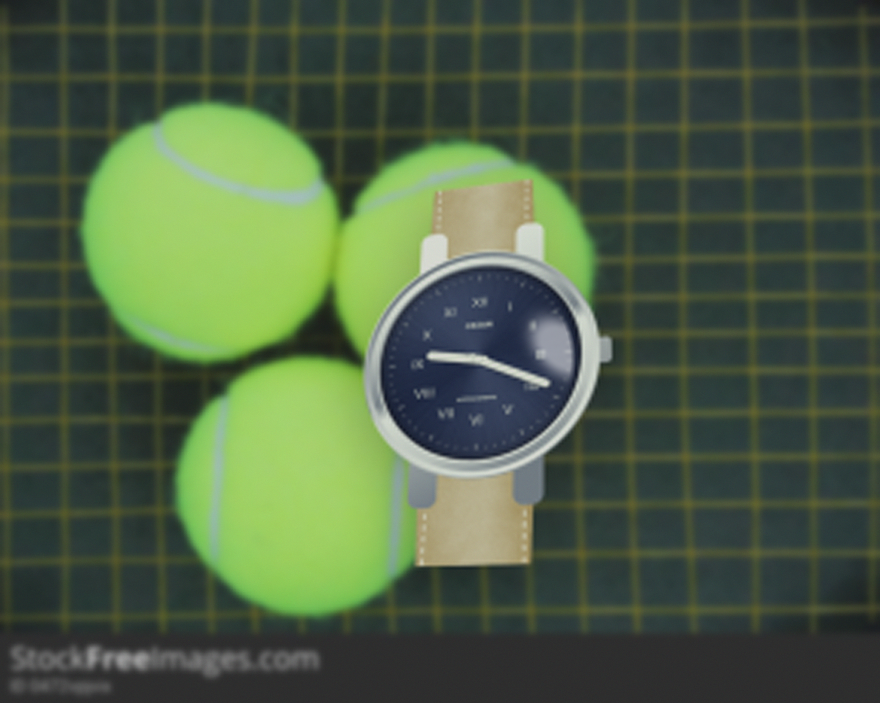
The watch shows h=9 m=19
